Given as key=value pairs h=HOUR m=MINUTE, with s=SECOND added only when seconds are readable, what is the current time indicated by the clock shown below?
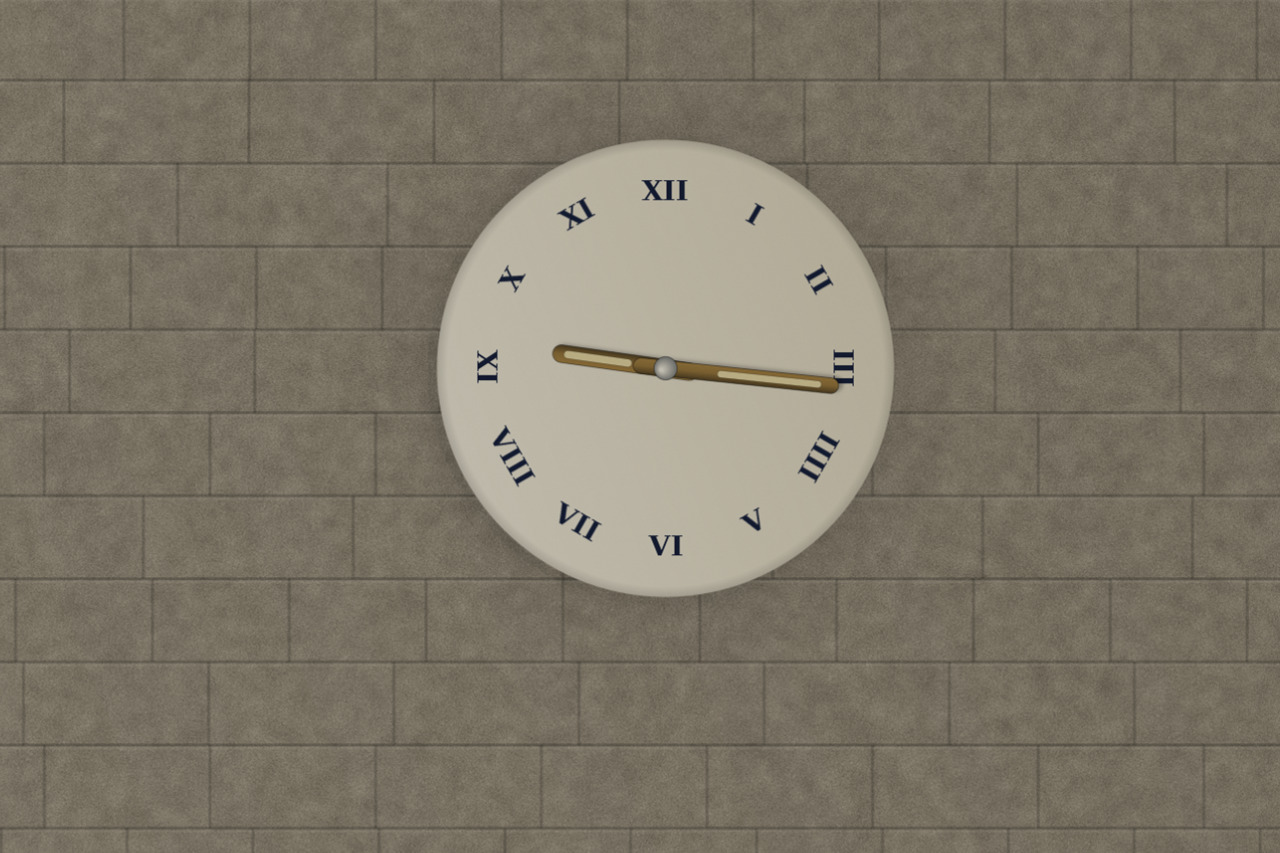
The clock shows h=9 m=16
